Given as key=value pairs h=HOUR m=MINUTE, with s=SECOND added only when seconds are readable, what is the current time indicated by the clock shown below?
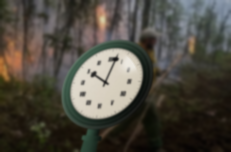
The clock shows h=10 m=2
